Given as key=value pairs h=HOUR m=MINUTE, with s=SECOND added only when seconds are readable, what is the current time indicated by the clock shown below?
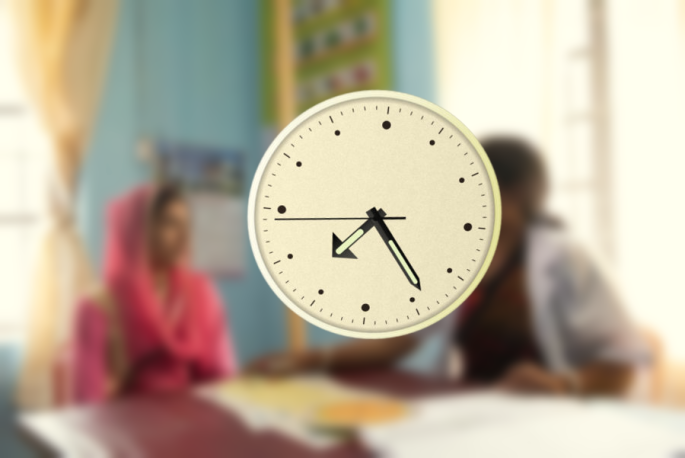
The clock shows h=7 m=23 s=44
